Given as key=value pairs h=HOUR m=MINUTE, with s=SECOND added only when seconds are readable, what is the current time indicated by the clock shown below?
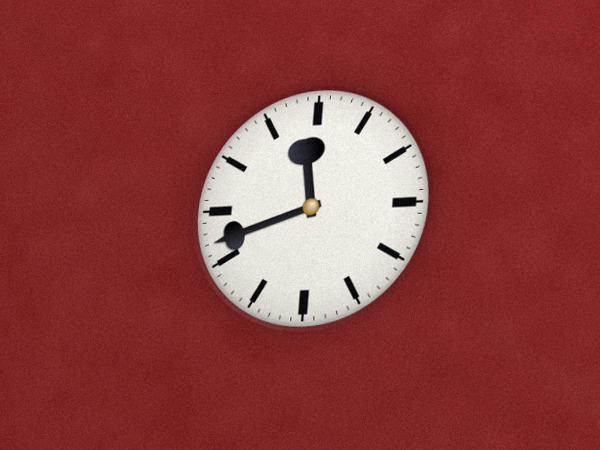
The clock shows h=11 m=42
